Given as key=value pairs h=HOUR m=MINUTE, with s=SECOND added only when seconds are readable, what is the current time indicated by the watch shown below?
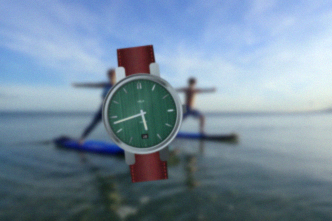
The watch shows h=5 m=43
